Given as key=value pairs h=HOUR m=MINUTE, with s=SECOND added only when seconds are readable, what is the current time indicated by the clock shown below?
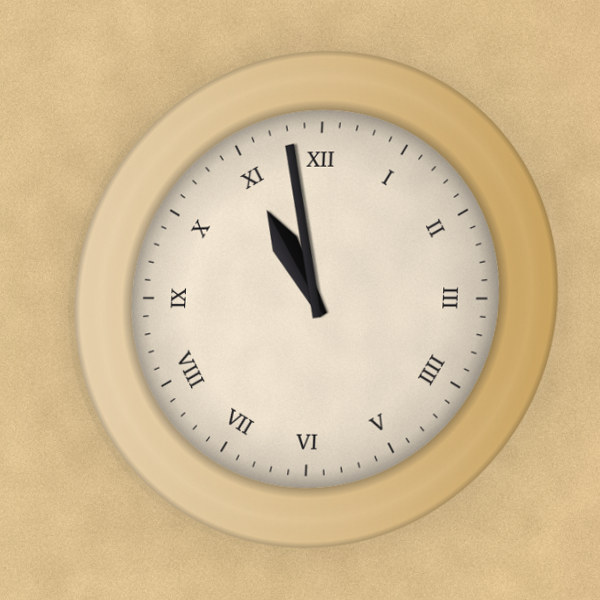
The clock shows h=10 m=58
